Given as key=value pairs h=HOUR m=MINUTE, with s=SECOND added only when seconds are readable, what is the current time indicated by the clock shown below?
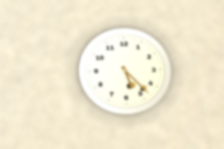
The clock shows h=5 m=23
